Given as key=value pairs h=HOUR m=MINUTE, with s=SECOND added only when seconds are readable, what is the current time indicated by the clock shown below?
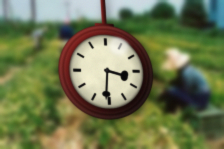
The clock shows h=3 m=31
